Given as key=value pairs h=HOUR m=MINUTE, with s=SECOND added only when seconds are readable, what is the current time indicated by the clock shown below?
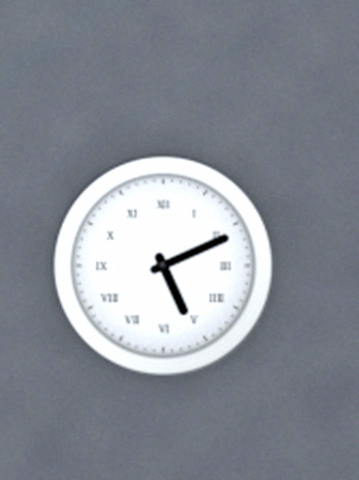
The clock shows h=5 m=11
